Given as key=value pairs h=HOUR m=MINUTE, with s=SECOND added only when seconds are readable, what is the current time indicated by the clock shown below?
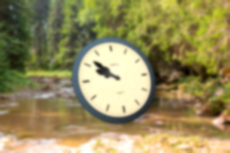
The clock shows h=9 m=52
